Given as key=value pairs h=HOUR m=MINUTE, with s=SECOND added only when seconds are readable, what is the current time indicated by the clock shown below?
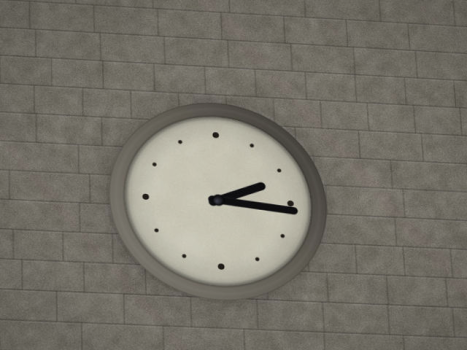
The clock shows h=2 m=16
